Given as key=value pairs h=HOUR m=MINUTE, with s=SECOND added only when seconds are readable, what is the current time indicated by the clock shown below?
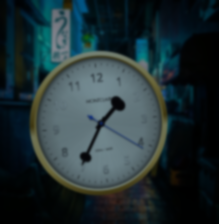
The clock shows h=1 m=35 s=21
